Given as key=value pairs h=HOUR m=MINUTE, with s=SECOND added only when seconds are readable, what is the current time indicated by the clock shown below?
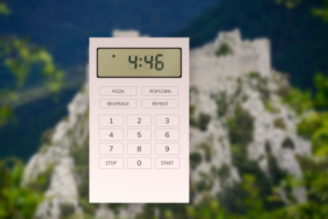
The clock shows h=4 m=46
